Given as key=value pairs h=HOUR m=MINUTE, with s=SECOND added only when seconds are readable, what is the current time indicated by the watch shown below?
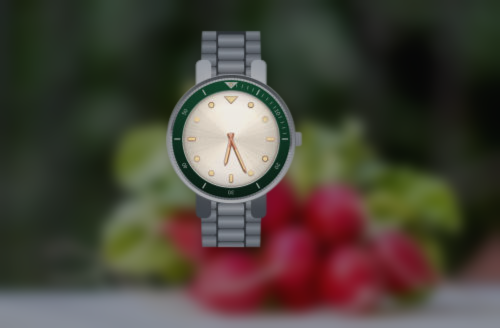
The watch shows h=6 m=26
